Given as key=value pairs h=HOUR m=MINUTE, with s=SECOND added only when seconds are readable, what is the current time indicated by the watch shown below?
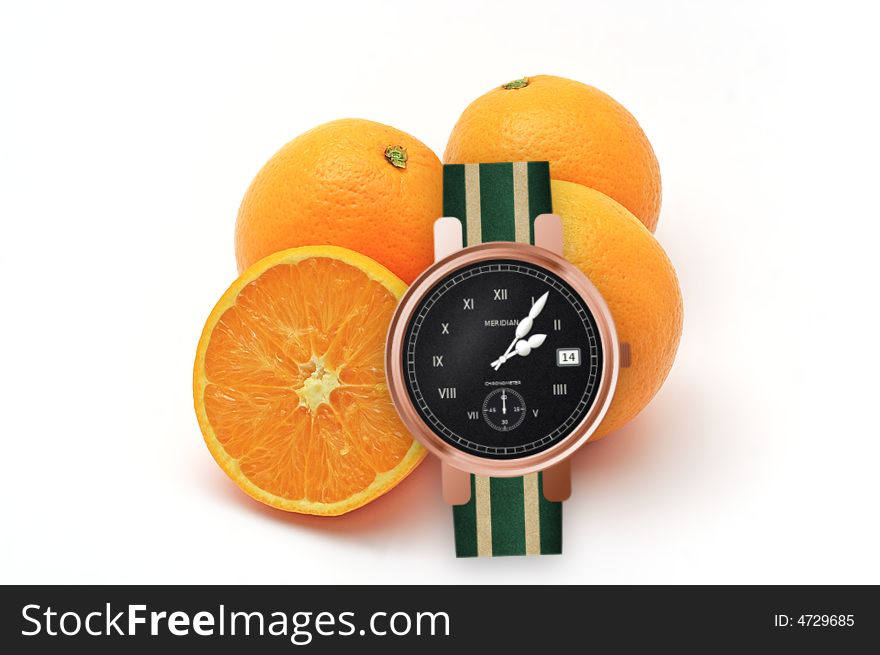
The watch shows h=2 m=6
